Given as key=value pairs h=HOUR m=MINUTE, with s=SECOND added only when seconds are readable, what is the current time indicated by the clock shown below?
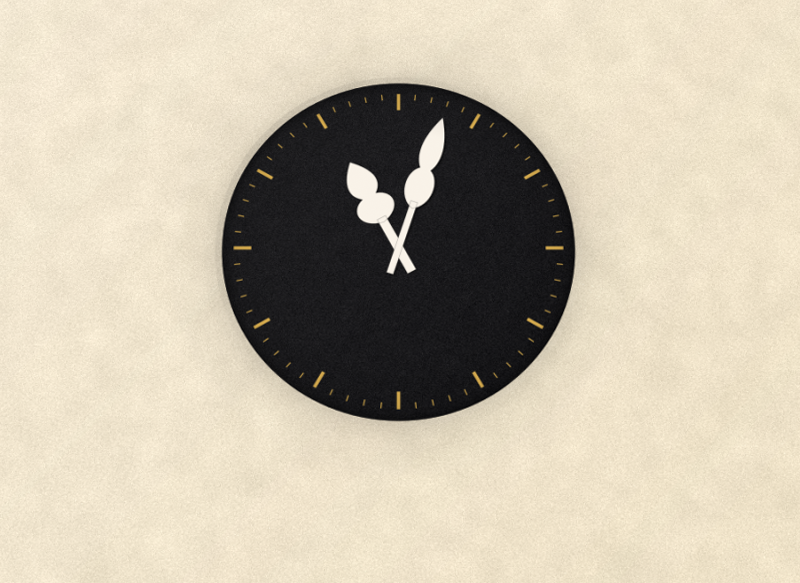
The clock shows h=11 m=3
